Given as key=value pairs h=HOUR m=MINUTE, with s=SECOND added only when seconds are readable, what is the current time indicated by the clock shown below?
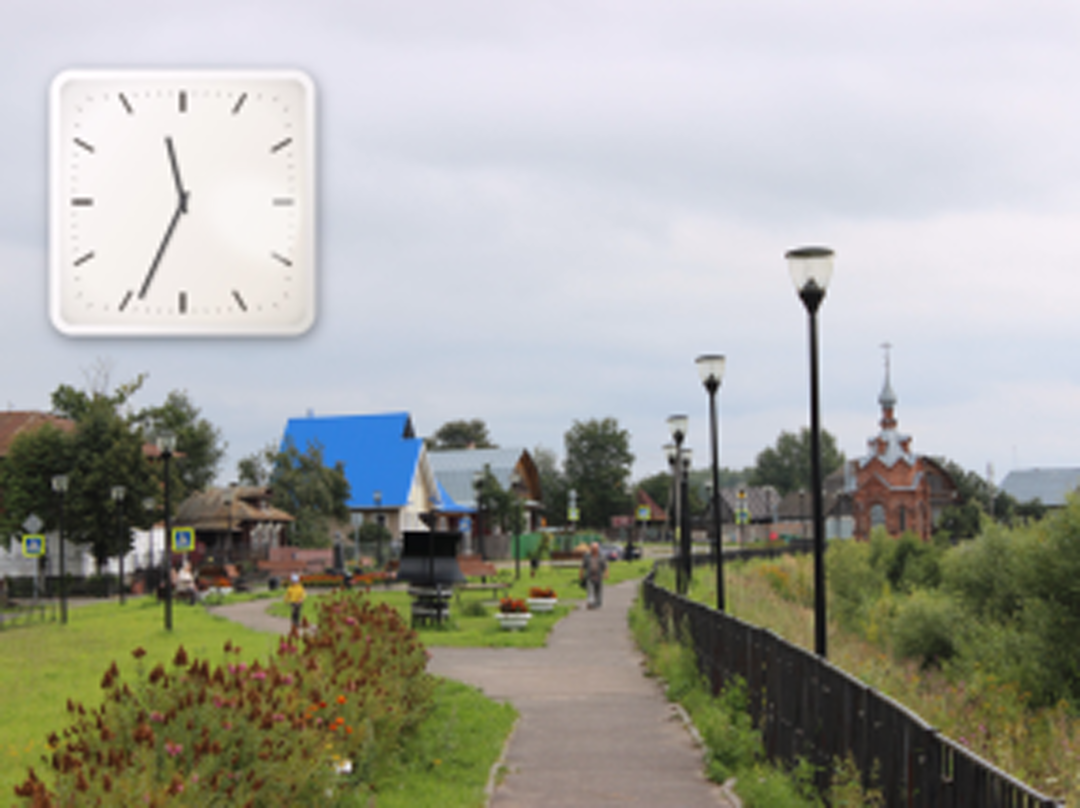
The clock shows h=11 m=34
